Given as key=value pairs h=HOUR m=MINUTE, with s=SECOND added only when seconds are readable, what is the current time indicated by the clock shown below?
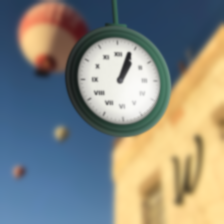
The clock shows h=1 m=4
